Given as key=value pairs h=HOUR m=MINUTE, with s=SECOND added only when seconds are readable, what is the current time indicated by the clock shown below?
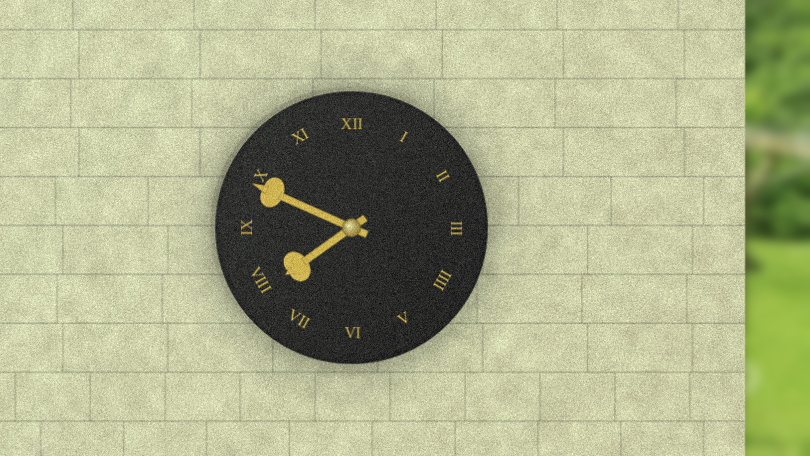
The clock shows h=7 m=49
